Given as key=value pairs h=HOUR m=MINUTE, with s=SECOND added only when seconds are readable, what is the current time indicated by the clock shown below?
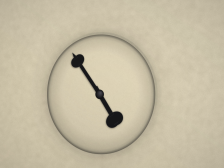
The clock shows h=4 m=54
